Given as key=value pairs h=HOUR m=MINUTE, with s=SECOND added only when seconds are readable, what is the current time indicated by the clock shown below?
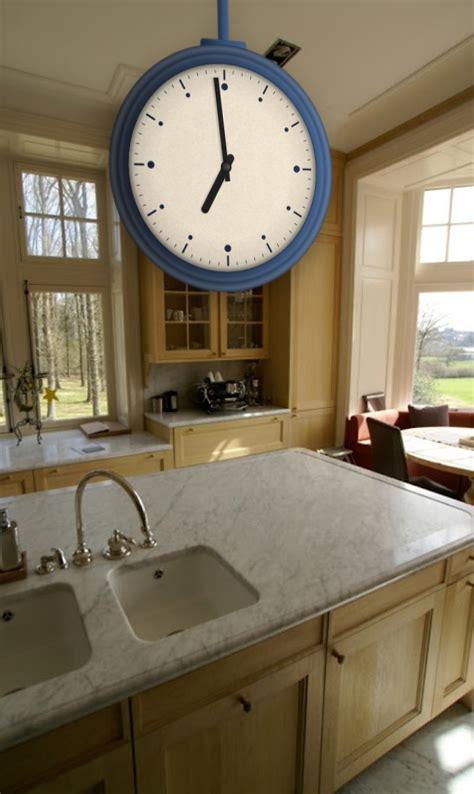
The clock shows h=6 m=59
